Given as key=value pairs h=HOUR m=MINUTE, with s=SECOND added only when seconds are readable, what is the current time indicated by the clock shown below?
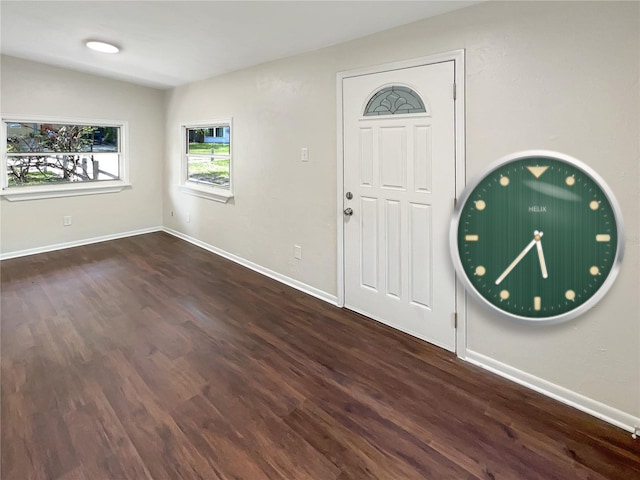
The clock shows h=5 m=37
